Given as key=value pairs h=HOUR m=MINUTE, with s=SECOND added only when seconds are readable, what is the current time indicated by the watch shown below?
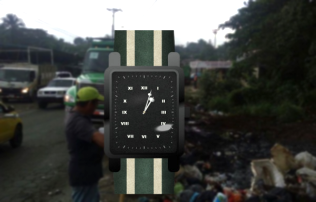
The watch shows h=1 m=3
